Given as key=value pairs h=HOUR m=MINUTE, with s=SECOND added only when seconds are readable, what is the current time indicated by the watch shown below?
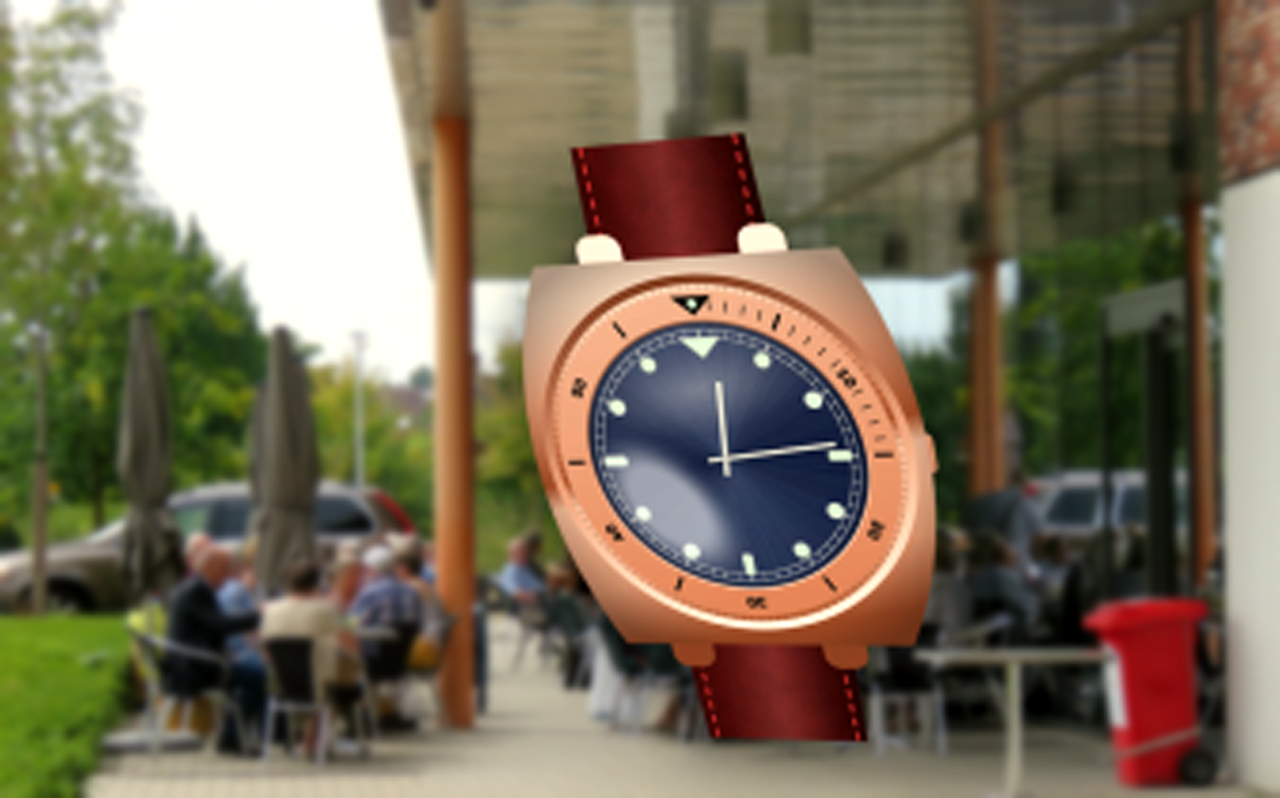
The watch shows h=12 m=14
